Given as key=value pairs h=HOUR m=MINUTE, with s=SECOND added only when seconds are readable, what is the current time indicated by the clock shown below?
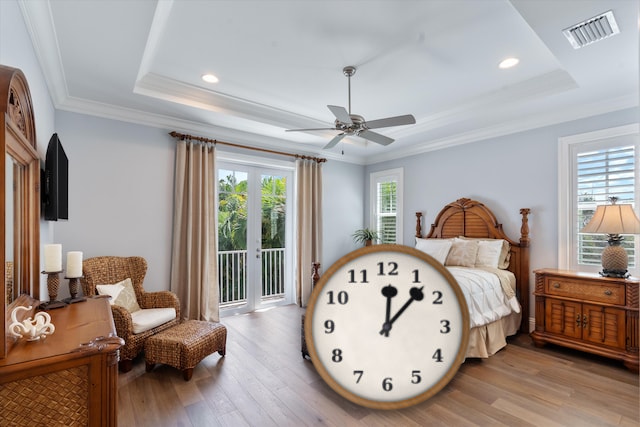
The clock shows h=12 m=7
